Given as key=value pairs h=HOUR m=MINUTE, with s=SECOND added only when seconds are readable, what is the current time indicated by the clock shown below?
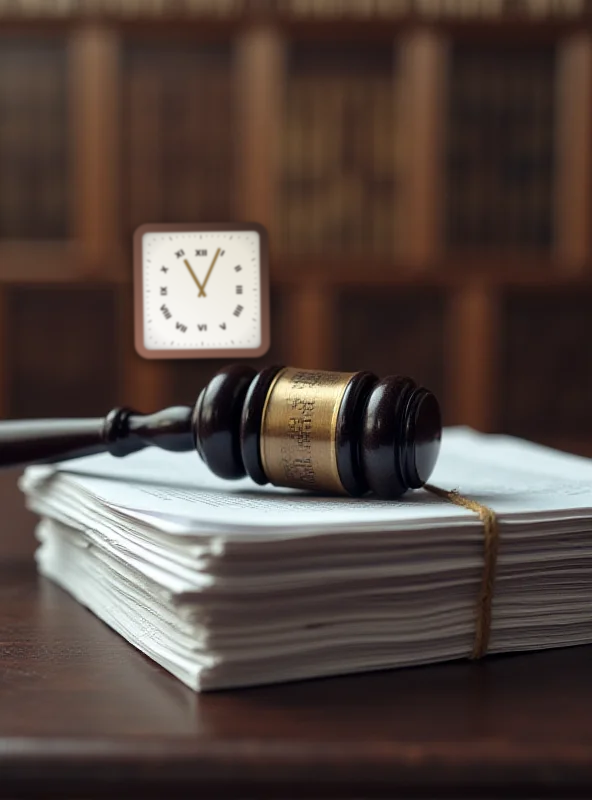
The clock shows h=11 m=4
